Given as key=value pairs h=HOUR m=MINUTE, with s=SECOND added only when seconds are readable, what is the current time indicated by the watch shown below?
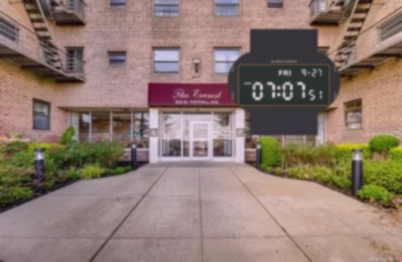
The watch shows h=7 m=7 s=51
